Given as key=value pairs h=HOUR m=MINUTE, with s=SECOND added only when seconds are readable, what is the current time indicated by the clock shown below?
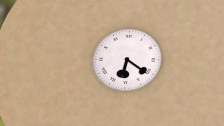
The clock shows h=6 m=21
